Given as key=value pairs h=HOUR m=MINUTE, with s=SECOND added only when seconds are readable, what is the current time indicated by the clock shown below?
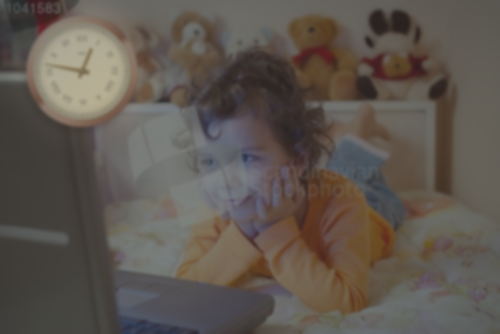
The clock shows h=12 m=47
